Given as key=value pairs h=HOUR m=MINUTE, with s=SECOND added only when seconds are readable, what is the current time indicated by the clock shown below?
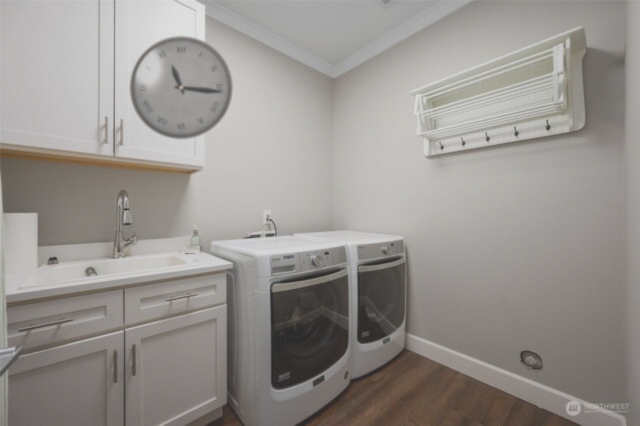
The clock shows h=11 m=16
